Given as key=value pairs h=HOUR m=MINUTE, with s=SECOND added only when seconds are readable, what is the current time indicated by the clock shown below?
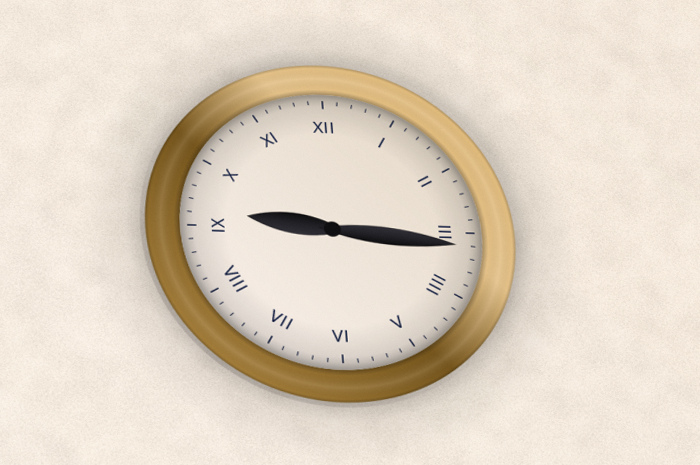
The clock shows h=9 m=16
